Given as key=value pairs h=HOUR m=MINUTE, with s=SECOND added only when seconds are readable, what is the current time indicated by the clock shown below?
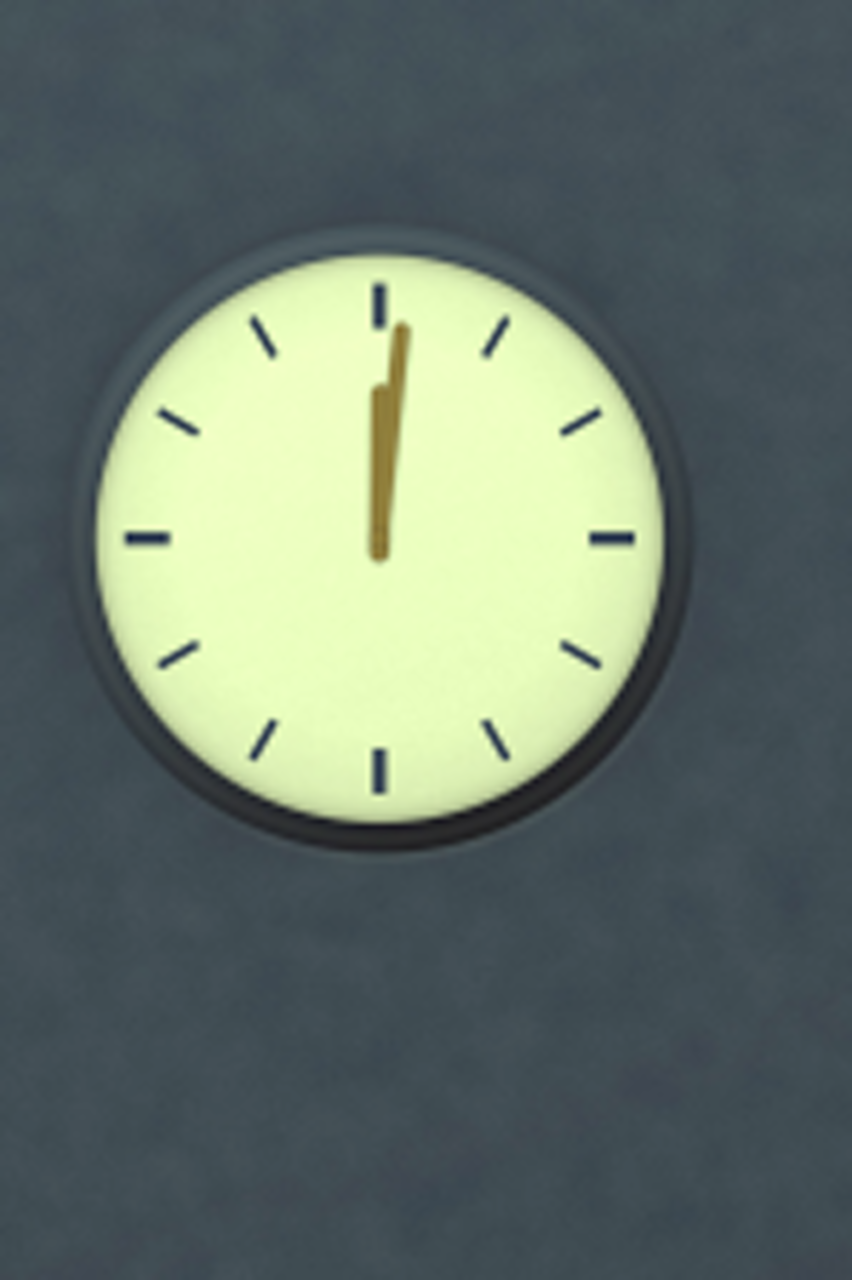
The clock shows h=12 m=1
